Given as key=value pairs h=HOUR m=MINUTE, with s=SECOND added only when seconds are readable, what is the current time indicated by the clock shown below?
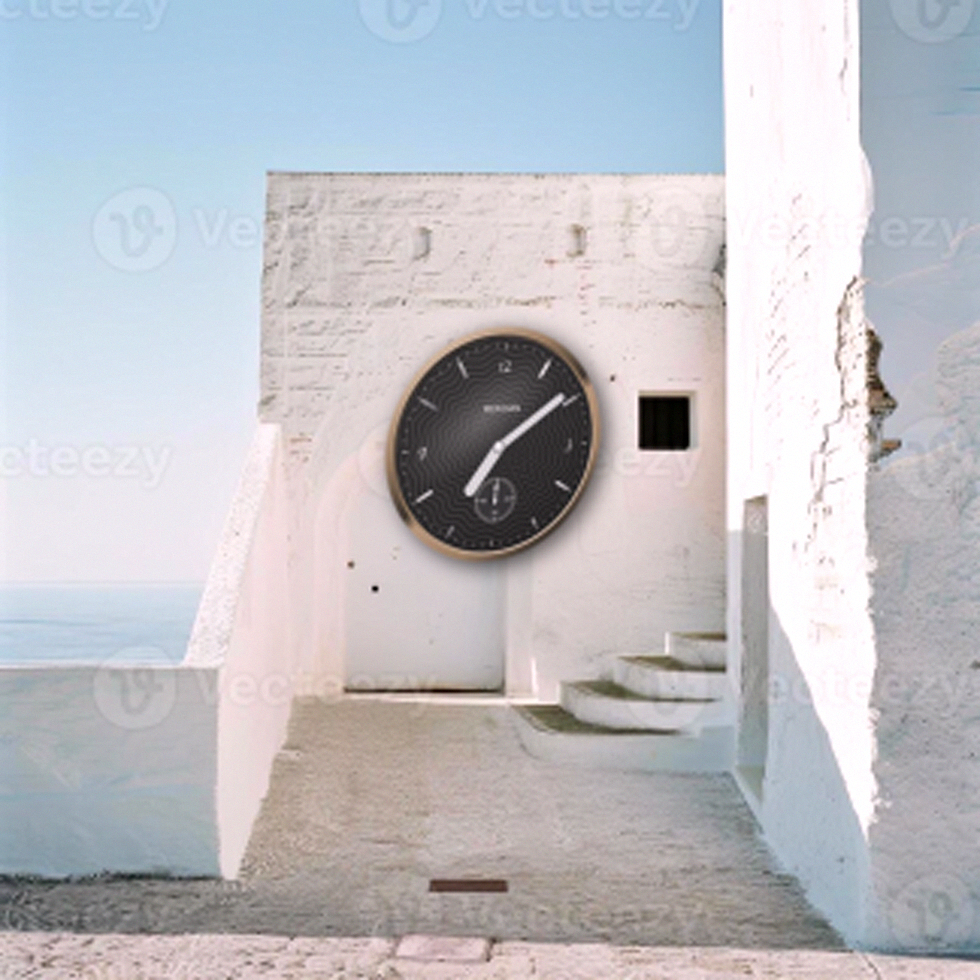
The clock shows h=7 m=9
